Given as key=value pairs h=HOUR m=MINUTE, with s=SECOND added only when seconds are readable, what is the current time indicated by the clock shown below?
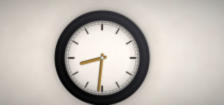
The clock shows h=8 m=31
